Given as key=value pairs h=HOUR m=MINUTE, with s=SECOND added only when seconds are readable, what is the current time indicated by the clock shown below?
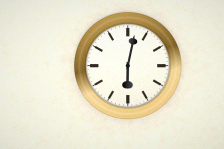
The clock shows h=6 m=2
